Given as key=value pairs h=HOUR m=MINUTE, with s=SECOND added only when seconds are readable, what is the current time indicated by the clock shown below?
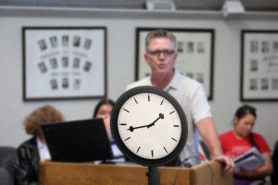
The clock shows h=1 m=43
